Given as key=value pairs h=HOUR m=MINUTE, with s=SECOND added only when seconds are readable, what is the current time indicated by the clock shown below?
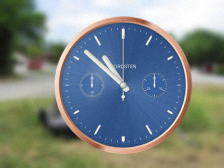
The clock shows h=10 m=52
